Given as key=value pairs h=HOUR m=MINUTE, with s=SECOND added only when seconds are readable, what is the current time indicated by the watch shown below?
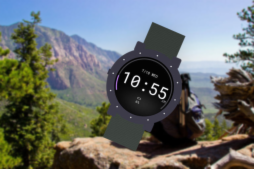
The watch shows h=10 m=55
